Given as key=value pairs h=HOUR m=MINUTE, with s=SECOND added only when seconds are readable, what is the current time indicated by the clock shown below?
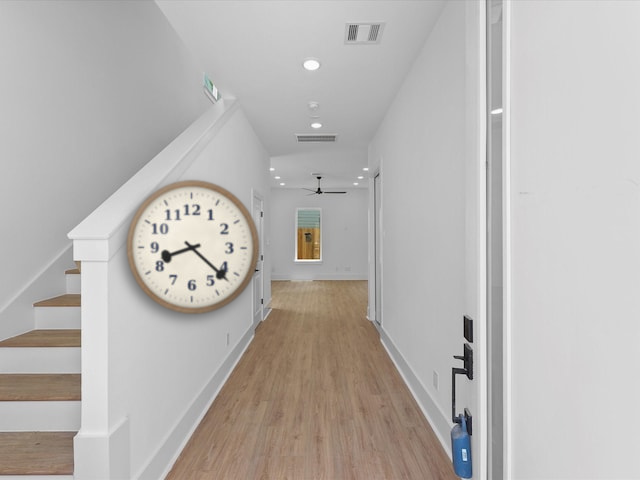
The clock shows h=8 m=22
